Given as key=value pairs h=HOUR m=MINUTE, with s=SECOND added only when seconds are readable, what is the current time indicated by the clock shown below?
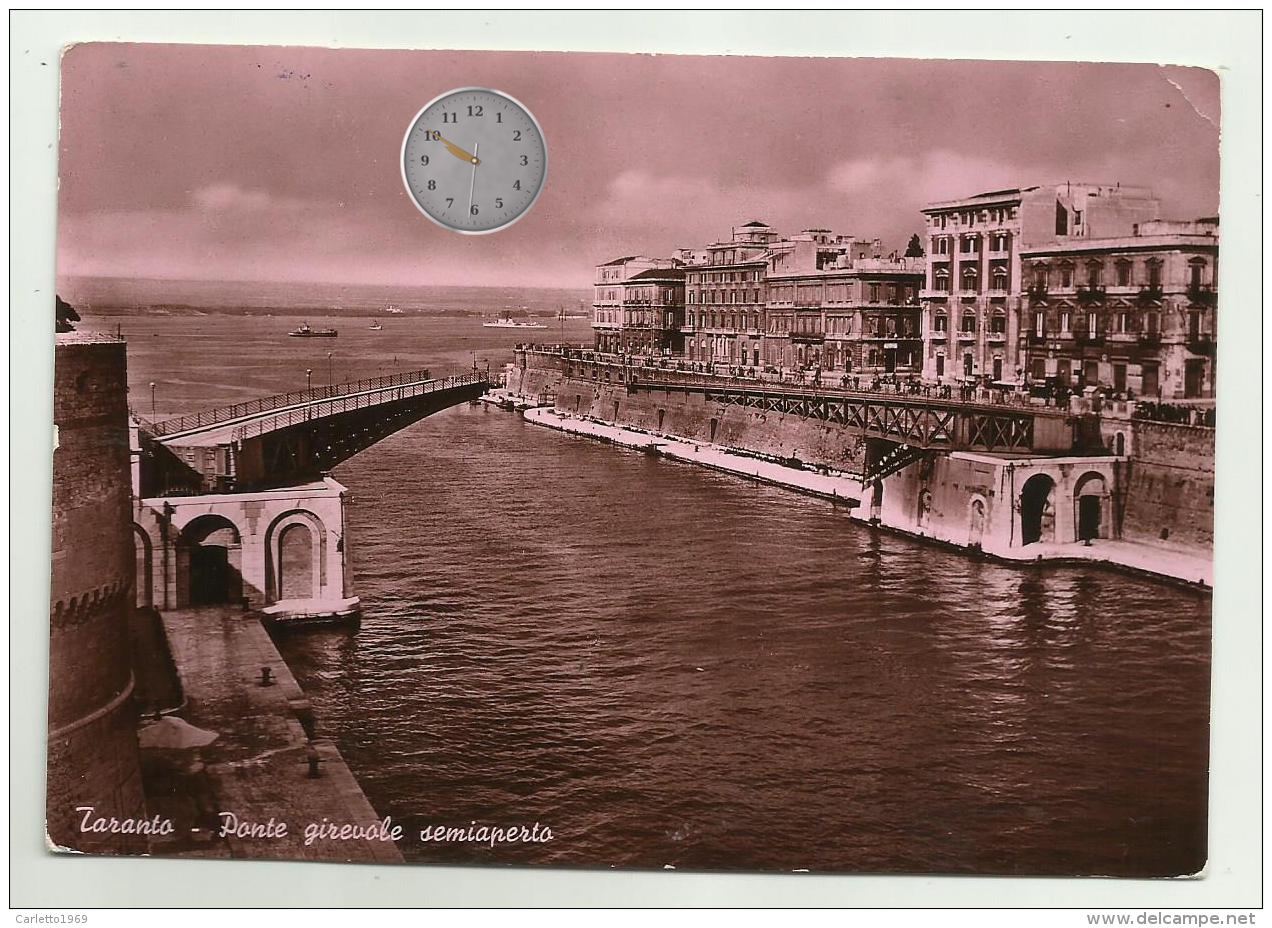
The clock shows h=9 m=50 s=31
